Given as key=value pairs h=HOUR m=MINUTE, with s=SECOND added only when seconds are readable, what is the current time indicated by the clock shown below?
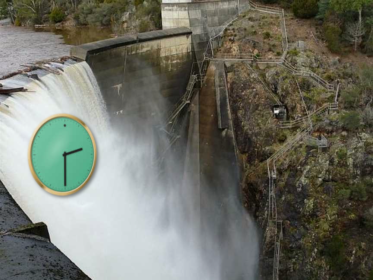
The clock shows h=2 m=30
